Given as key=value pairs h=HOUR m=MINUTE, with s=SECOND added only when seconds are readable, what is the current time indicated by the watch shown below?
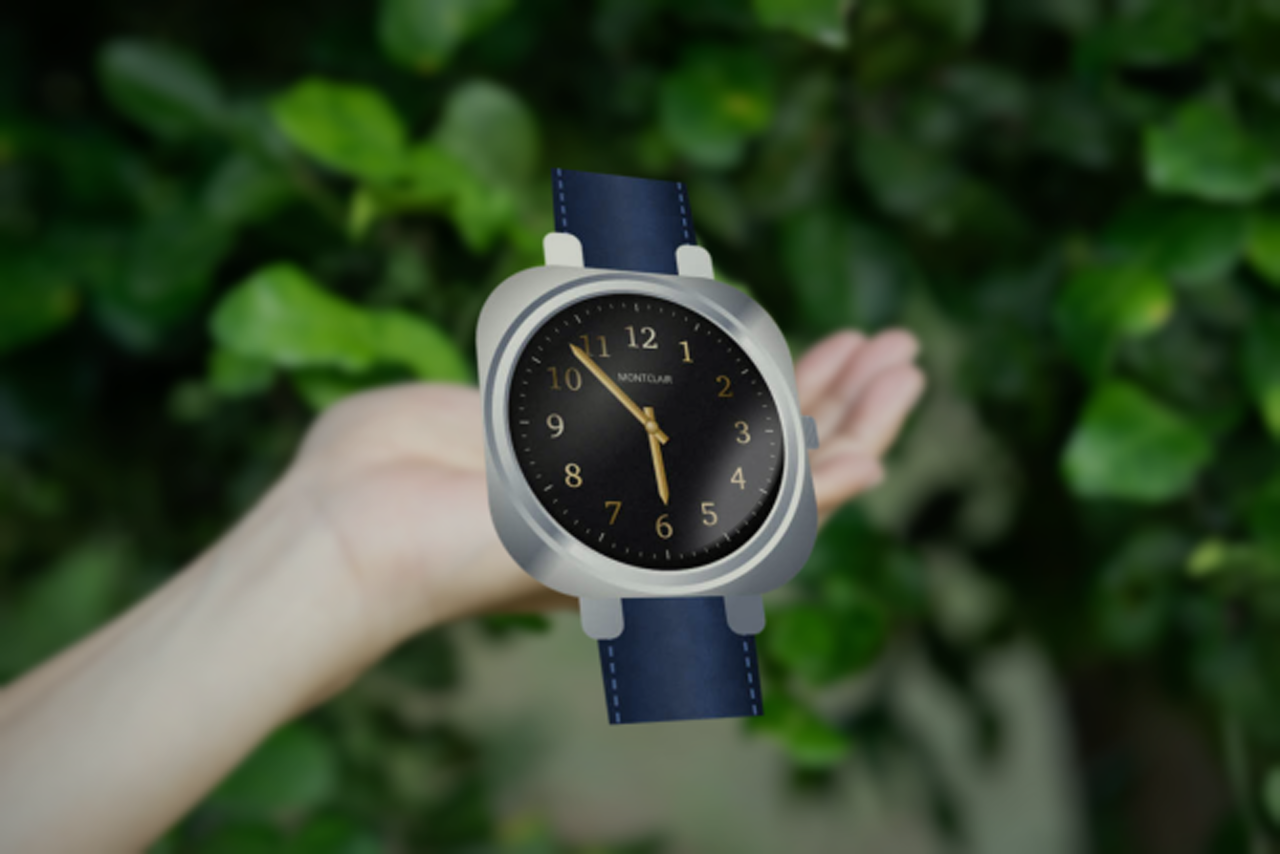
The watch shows h=5 m=53
